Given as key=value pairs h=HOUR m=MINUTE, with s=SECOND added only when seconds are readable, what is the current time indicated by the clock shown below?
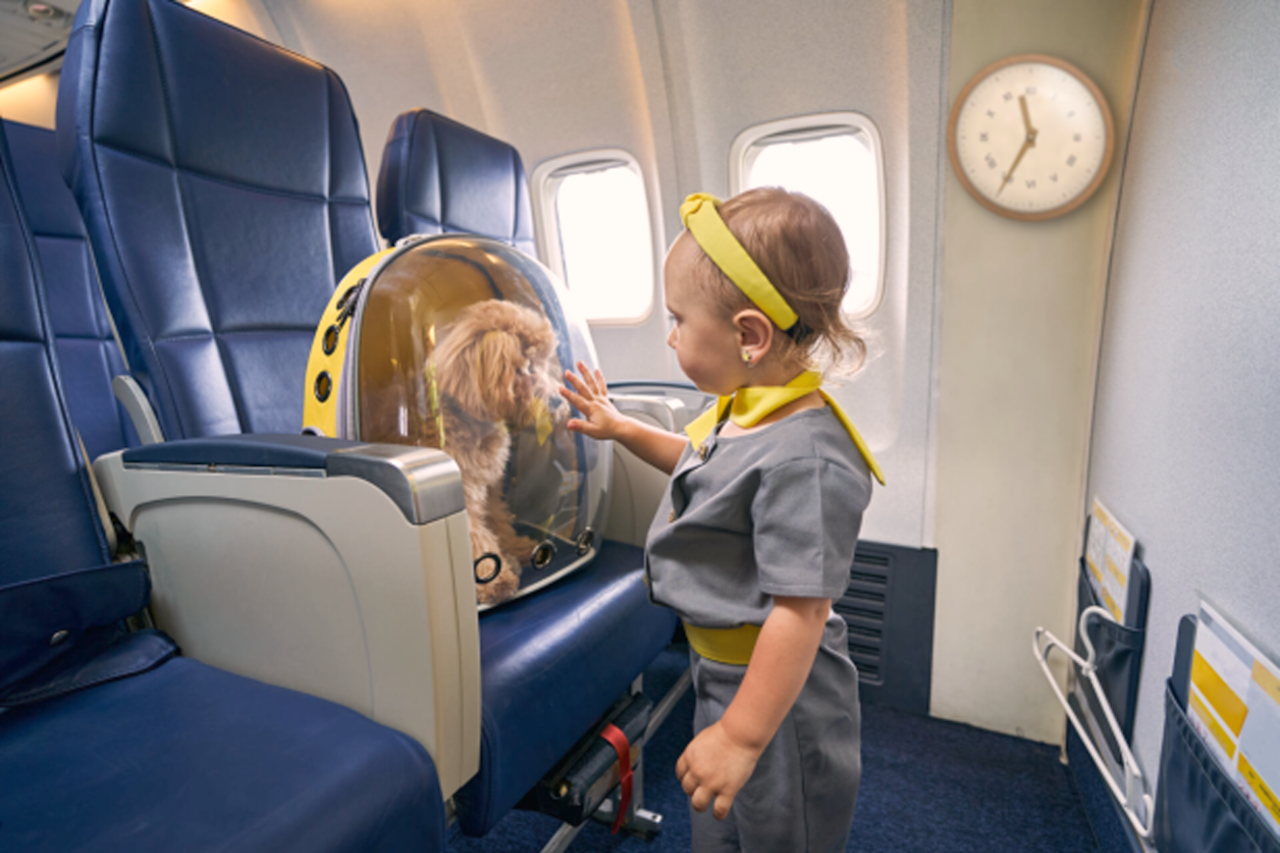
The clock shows h=11 m=35
